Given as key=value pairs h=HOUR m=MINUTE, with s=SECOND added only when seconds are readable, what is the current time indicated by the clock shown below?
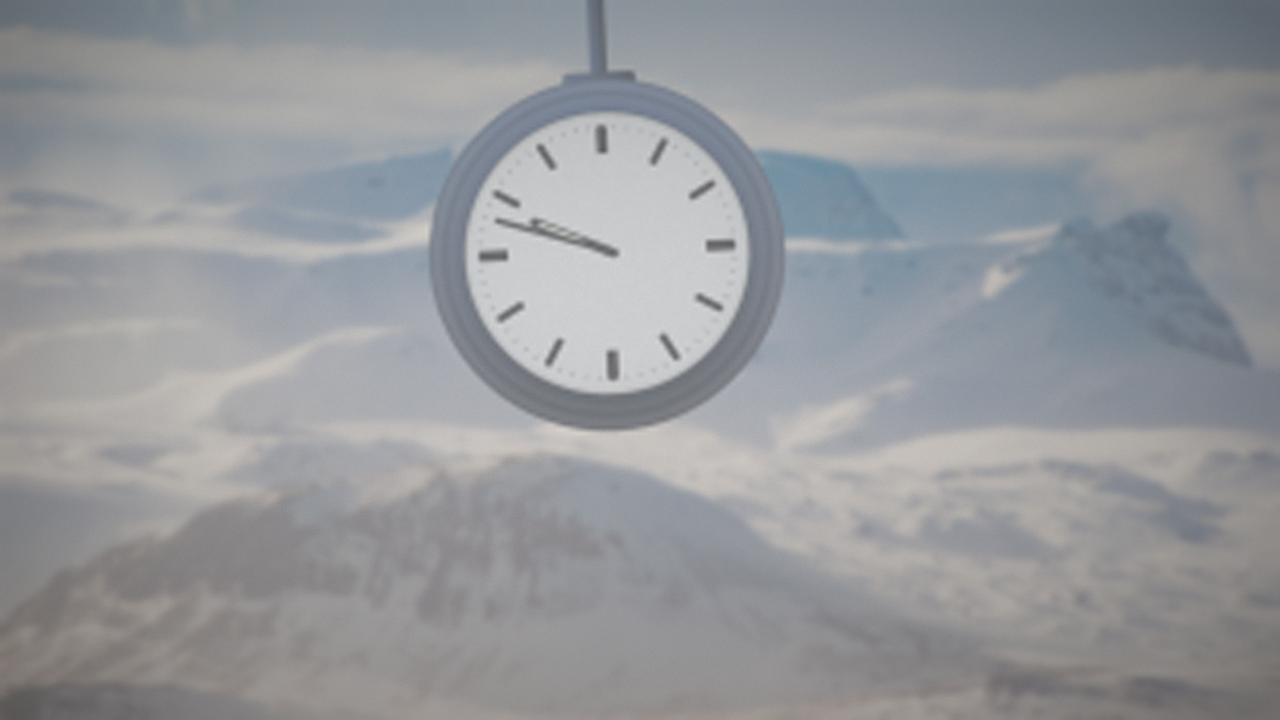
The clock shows h=9 m=48
